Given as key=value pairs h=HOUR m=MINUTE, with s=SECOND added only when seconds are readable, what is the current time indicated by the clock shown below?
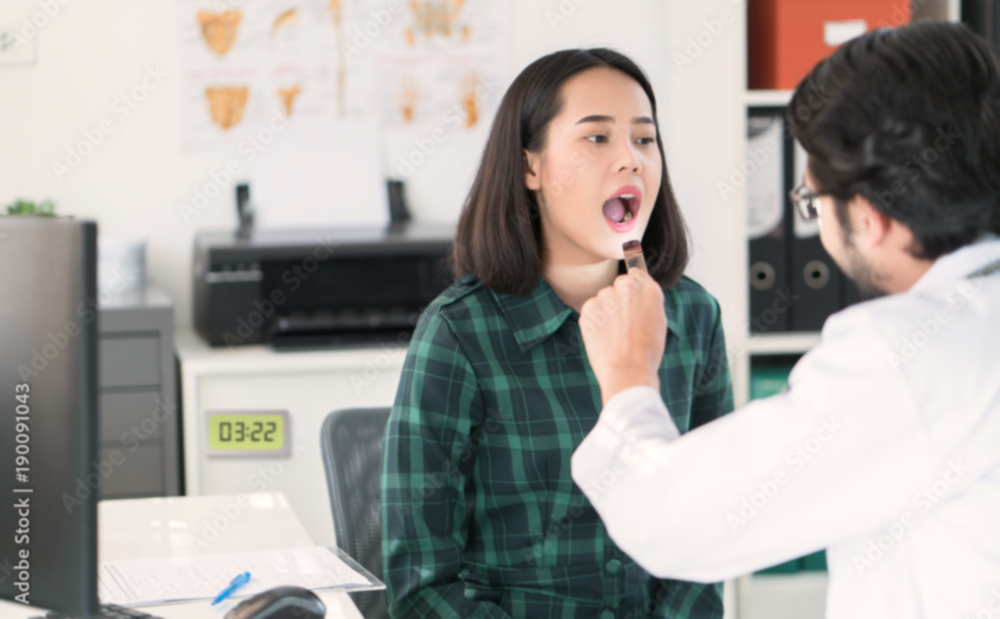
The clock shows h=3 m=22
